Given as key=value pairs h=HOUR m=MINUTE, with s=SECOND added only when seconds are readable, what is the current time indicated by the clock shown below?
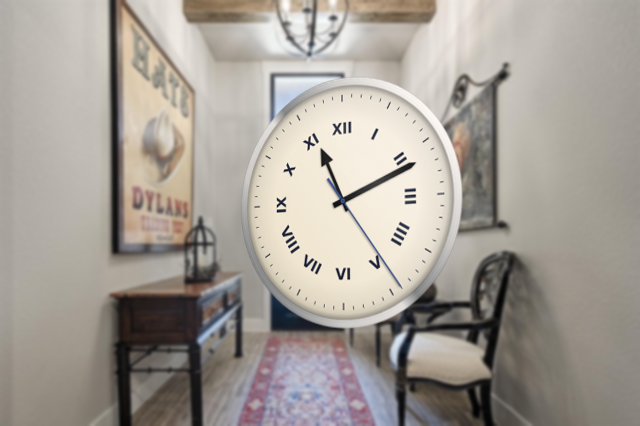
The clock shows h=11 m=11 s=24
